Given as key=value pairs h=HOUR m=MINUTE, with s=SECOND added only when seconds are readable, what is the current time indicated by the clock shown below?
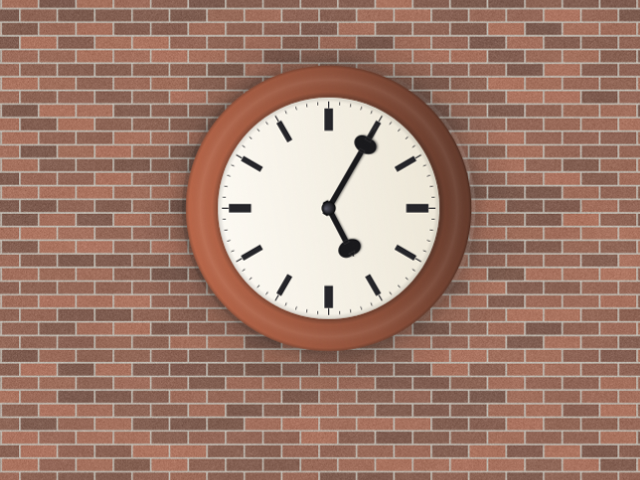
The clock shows h=5 m=5
